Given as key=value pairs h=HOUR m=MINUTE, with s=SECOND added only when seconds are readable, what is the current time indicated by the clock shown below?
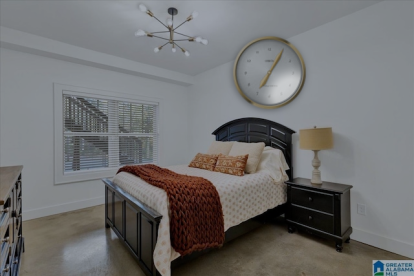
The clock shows h=7 m=5
